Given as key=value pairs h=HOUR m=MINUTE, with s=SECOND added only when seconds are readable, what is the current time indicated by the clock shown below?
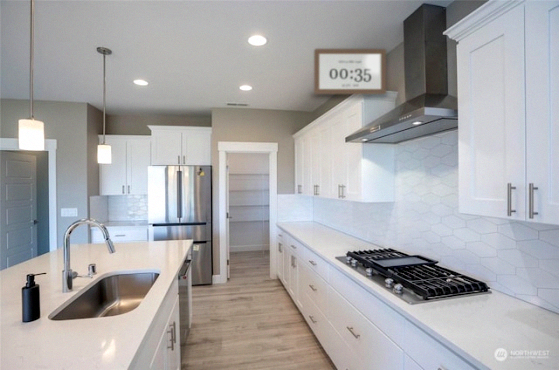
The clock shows h=0 m=35
